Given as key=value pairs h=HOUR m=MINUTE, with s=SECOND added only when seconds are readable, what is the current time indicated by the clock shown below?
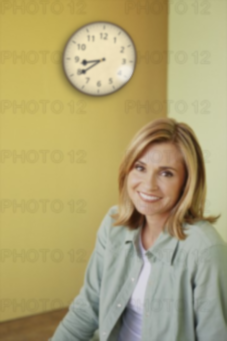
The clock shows h=8 m=39
